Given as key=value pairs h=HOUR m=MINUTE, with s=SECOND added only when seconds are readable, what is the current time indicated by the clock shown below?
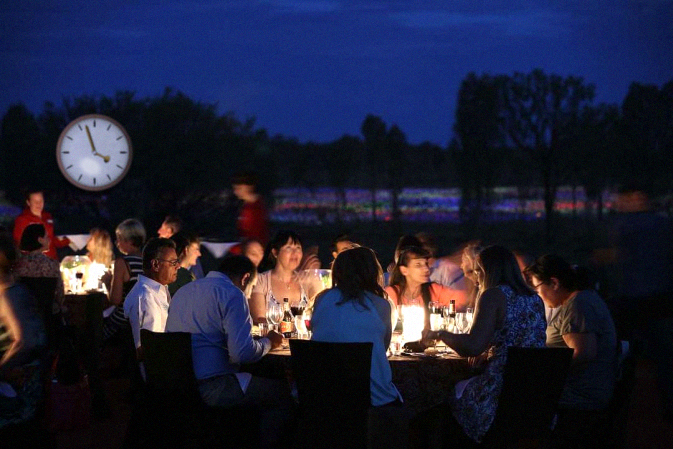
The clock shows h=3 m=57
